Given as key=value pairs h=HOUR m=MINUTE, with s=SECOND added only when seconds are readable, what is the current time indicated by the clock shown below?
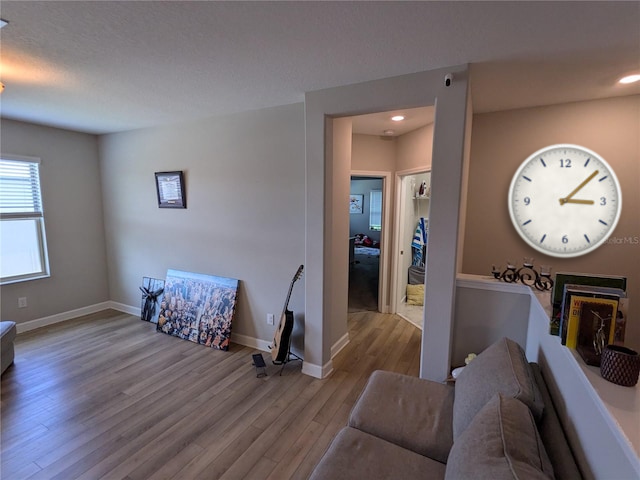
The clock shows h=3 m=8
